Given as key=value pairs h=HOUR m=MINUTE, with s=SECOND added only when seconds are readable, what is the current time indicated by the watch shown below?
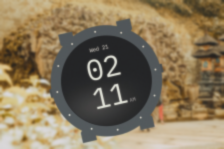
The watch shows h=2 m=11
